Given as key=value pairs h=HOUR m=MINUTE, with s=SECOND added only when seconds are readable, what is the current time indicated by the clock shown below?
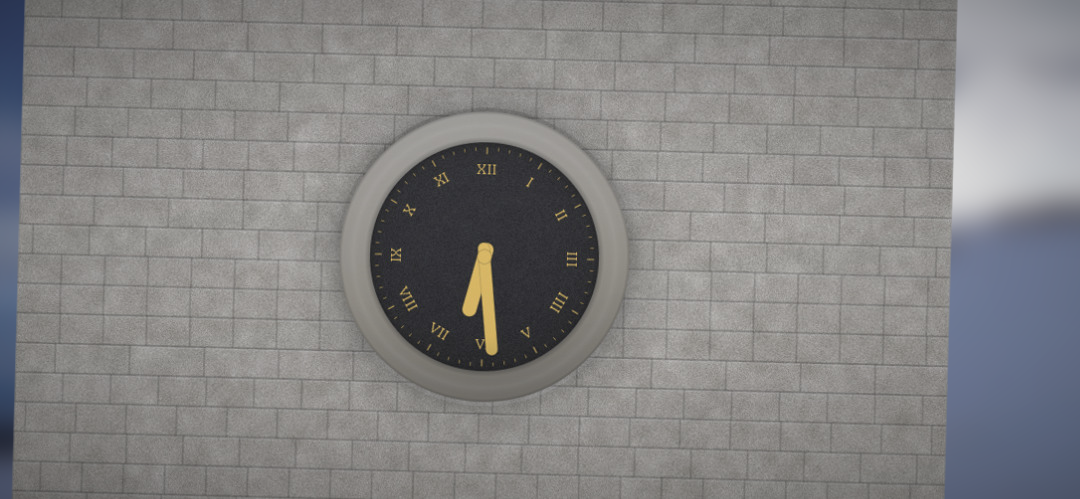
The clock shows h=6 m=29
